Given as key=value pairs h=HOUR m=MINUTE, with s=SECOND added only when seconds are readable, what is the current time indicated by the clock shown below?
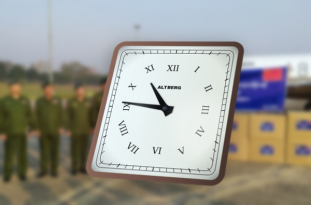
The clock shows h=10 m=46
